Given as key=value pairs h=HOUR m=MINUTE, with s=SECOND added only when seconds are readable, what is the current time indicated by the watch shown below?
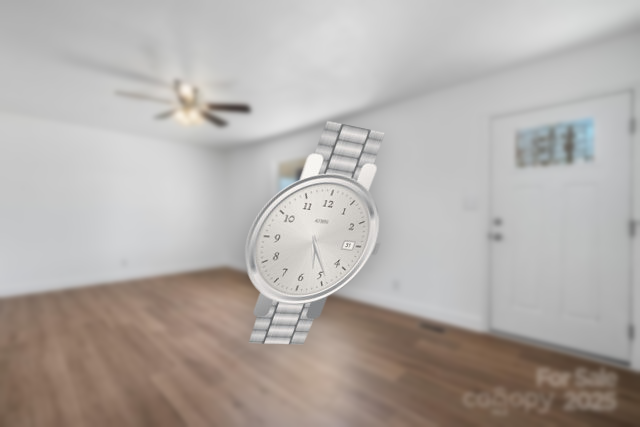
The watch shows h=5 m=24
